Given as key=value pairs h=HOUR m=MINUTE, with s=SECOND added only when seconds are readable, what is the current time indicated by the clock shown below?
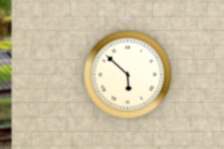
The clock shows h=5 m=52
